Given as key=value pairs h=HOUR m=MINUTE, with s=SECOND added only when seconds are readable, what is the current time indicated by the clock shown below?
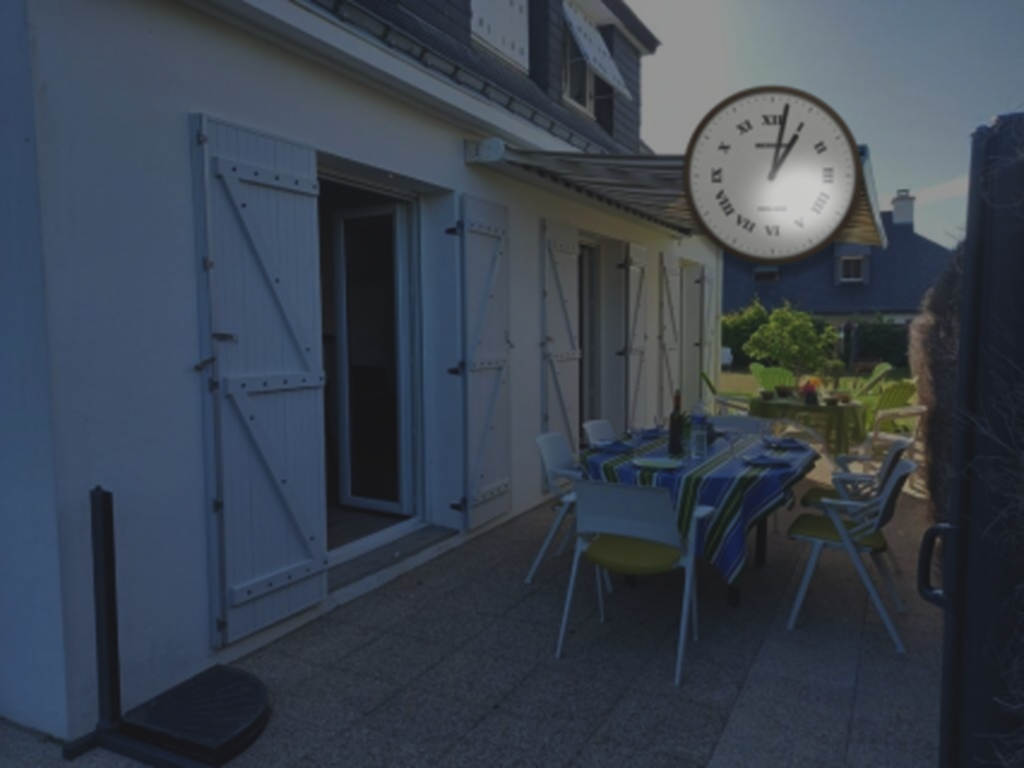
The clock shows h=1 m=2
